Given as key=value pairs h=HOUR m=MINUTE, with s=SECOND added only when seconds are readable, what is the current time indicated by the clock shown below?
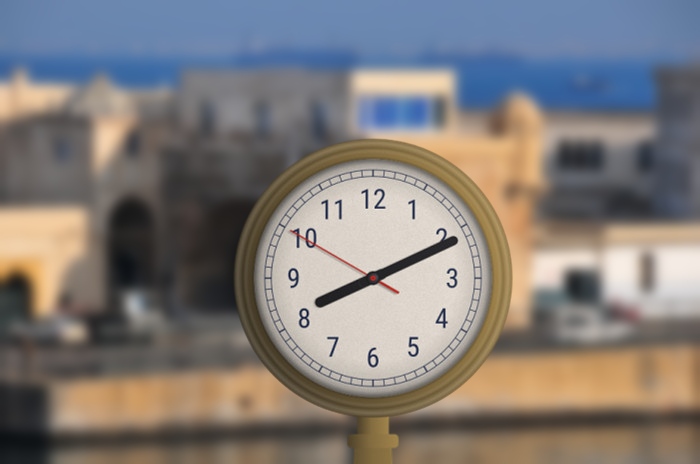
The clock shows h=8 m=10 s=50
